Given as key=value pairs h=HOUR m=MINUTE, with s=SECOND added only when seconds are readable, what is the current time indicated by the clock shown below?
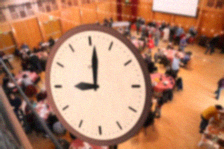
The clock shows h=9 m=1
